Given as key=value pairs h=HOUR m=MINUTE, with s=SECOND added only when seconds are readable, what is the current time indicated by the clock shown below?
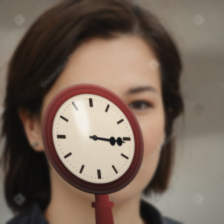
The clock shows h=3 m=16
